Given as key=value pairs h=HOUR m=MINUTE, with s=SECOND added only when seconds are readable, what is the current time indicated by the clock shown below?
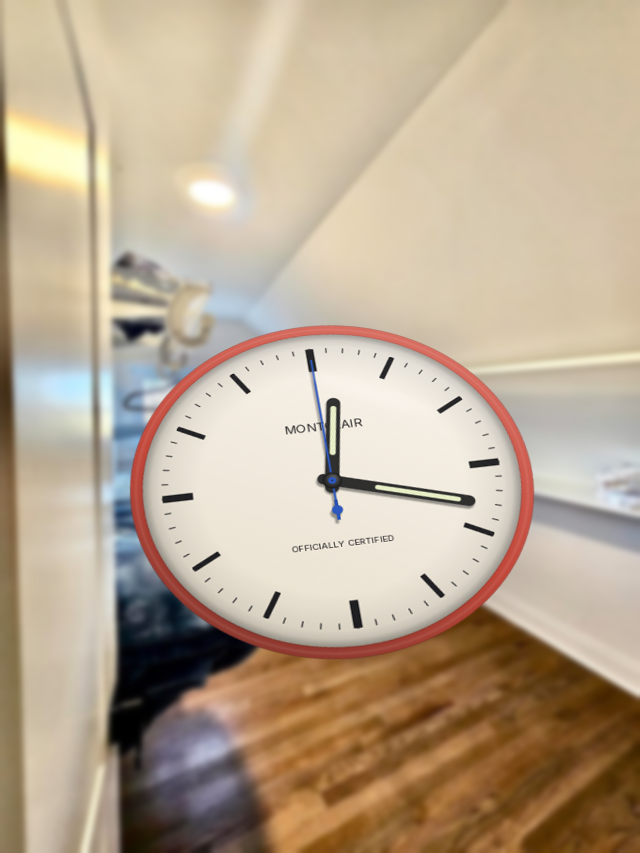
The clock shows h=12 m=18 s=0
